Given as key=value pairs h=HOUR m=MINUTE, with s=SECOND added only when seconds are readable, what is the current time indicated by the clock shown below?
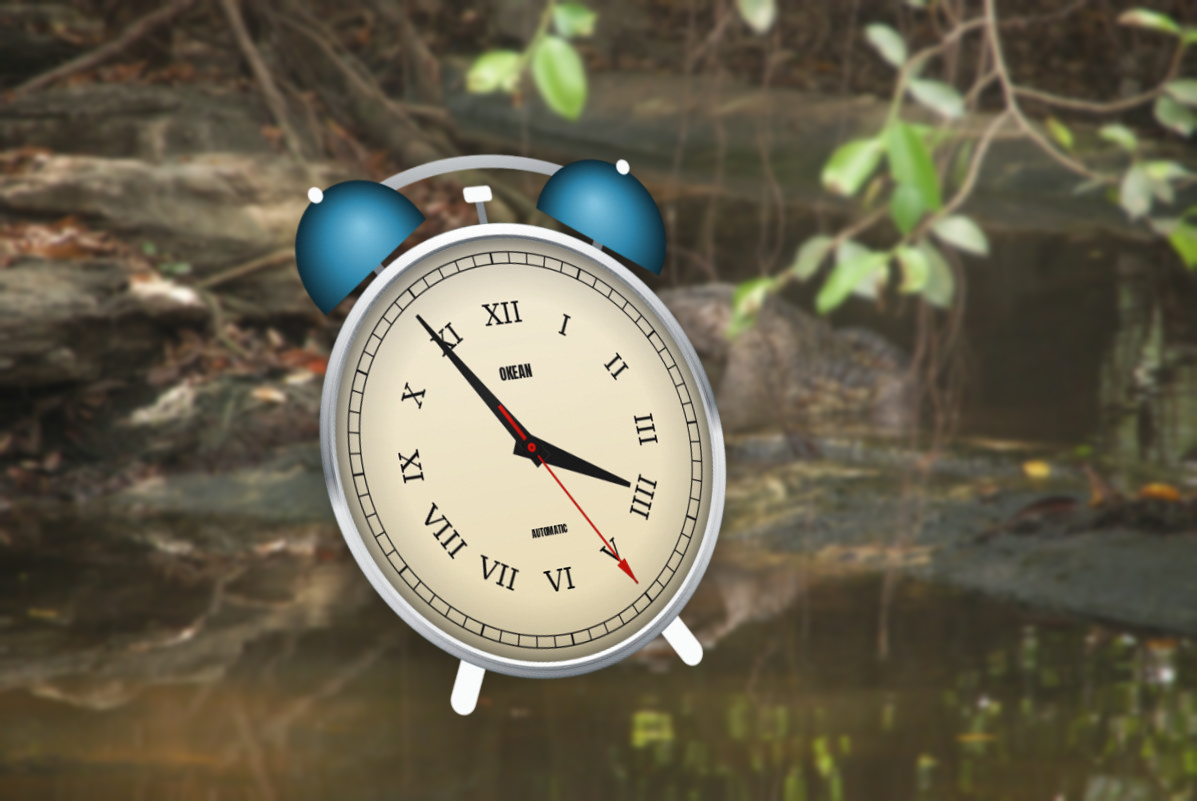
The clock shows h=3 m=54 s=25
